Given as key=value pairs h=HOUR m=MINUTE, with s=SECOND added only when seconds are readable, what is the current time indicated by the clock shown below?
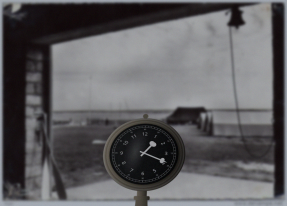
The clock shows h=1 m=19
